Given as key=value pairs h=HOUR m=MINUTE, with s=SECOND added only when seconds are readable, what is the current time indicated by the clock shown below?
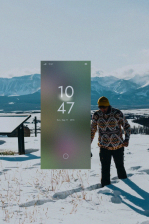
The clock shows h=10 m=47
